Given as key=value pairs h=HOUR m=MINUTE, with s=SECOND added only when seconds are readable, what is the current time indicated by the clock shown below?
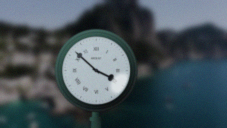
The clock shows h=3 m=52
